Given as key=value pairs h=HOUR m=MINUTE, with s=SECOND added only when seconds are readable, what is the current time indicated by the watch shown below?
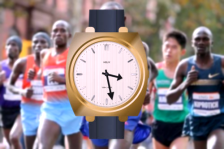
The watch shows h=3 m=28
